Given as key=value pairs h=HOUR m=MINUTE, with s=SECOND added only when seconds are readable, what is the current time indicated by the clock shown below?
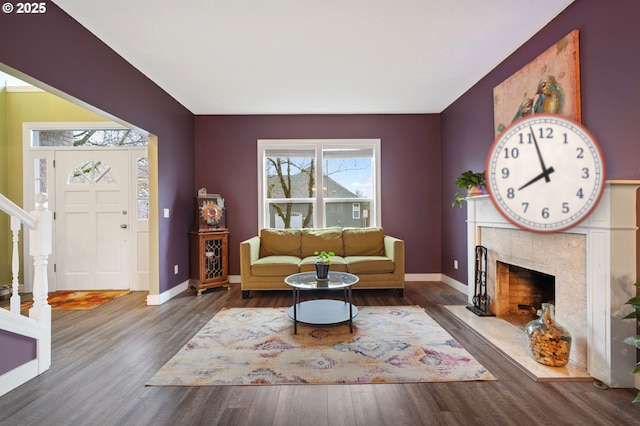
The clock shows h=7 m=57
